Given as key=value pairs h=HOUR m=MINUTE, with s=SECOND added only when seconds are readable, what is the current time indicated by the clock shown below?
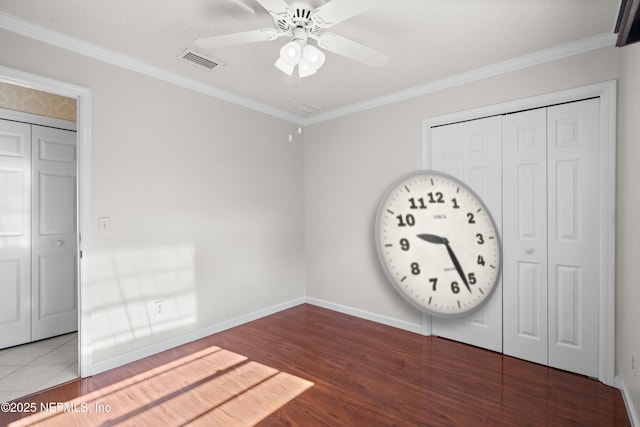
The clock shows h=9 m=27
